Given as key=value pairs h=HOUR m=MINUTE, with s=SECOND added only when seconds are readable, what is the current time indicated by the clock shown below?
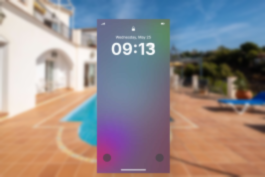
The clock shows h=9 m=13
